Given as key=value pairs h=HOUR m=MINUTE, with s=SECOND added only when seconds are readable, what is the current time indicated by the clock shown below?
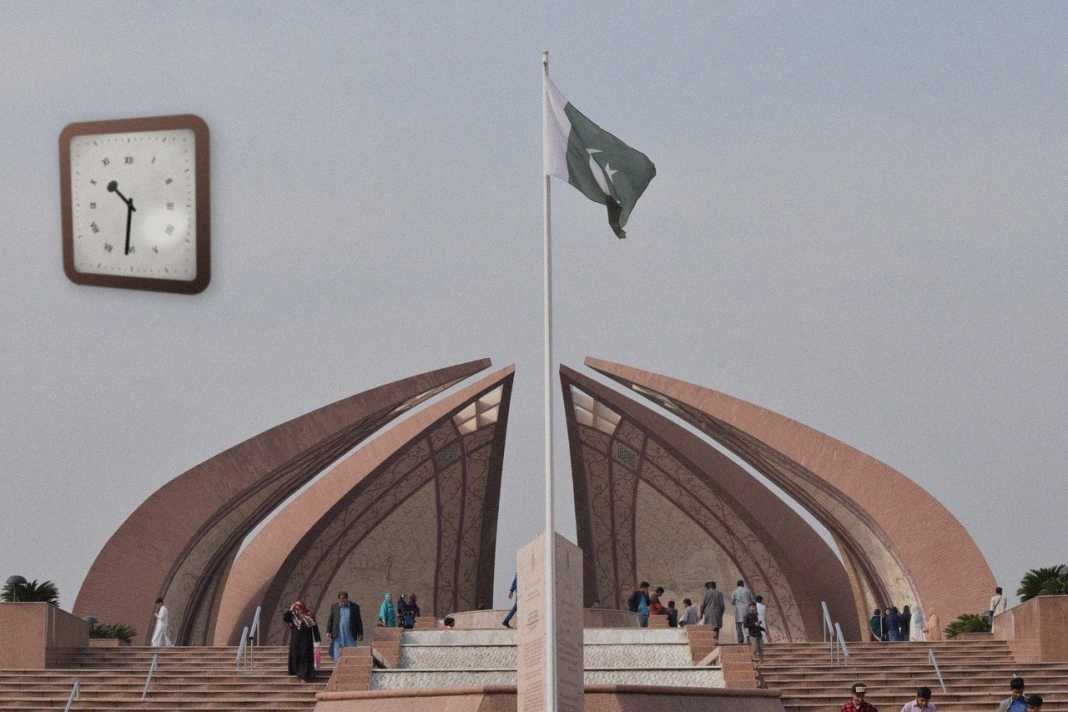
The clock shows h=10 m=31
